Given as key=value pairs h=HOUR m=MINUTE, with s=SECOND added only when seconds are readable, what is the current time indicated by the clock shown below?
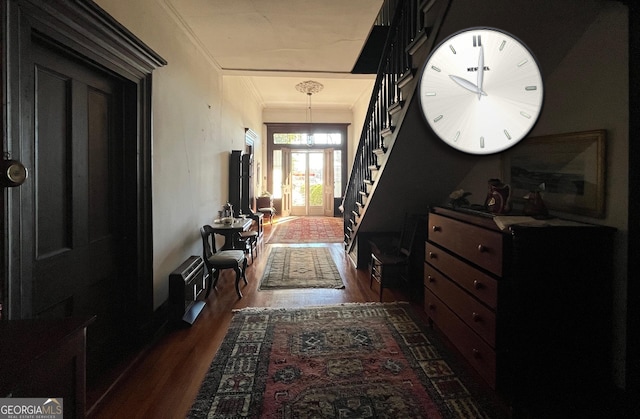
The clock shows h=10 m=1
